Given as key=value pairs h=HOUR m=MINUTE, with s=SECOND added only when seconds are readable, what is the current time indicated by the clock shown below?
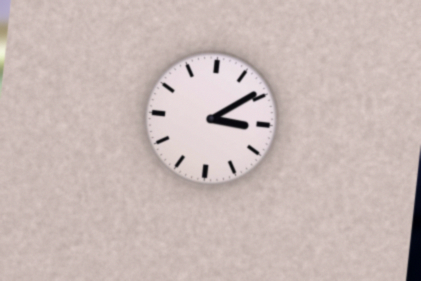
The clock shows h=3 m=9
